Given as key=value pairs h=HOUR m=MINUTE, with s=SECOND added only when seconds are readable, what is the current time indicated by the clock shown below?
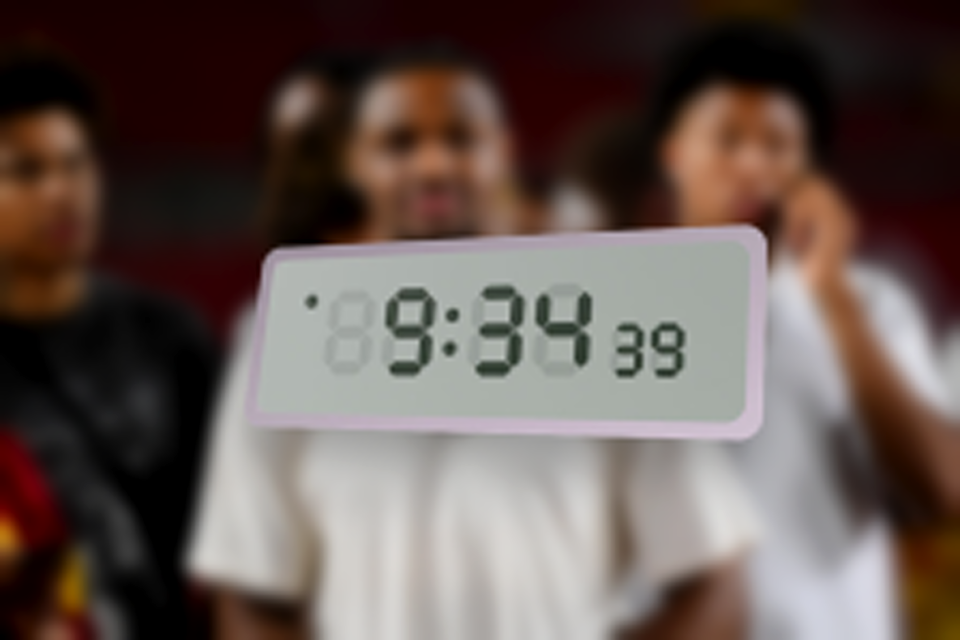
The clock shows h=9 m=34 s=39
